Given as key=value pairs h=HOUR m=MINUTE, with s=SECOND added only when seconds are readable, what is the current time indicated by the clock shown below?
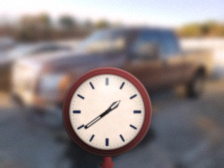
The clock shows h=1 m=39
